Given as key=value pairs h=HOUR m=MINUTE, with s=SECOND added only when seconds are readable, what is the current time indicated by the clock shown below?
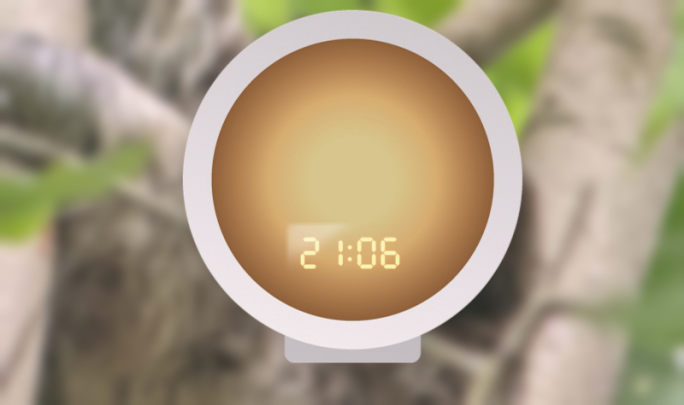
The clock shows h=21 m=6
